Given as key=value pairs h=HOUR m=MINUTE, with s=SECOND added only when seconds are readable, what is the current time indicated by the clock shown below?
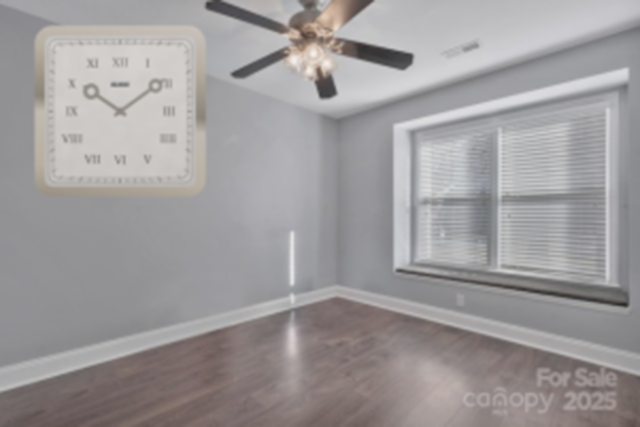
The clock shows h=10 m=9
